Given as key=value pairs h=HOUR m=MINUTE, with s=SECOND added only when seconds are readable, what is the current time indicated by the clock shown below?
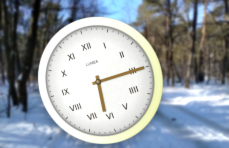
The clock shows h=6 m=15
